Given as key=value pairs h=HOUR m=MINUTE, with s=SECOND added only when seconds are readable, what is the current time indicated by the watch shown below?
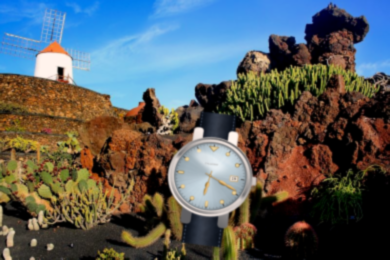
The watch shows h=6 m=19
